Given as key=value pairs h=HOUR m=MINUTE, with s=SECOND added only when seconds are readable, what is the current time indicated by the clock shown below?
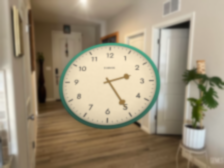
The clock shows h=2 m=25
